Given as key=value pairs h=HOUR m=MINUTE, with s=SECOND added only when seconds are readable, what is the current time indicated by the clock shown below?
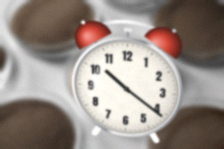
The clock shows h=10 m=21
